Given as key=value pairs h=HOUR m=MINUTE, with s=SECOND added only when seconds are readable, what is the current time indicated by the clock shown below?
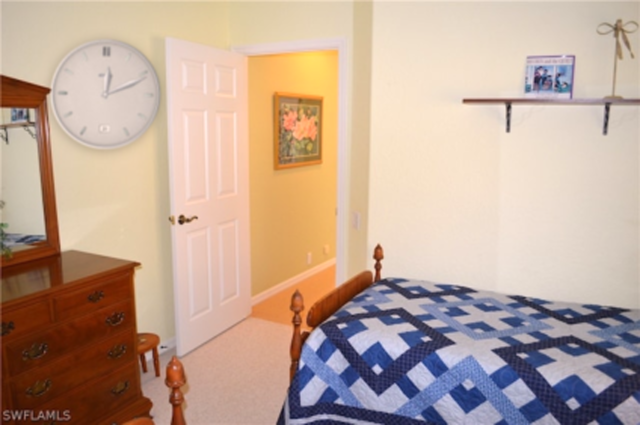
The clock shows h=12 m=11
